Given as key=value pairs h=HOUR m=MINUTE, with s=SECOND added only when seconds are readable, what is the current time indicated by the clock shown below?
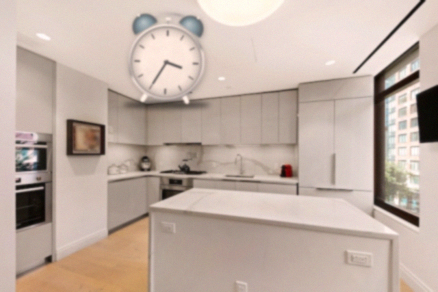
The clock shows h=3 m=35
